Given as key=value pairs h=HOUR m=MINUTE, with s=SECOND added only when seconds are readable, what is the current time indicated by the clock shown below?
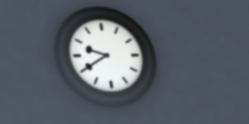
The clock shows h=9 m=40
